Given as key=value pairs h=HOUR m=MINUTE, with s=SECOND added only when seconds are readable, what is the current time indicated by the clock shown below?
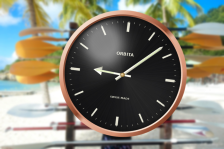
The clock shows h=9 m=8
